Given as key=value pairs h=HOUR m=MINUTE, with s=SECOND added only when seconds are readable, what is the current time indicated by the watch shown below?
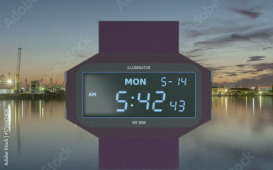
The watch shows h=5 m=42 s=43
